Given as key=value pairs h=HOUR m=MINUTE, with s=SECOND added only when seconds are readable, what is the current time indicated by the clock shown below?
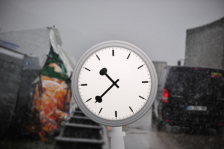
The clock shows h=10 m=38
